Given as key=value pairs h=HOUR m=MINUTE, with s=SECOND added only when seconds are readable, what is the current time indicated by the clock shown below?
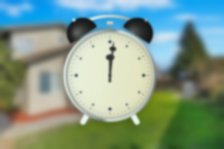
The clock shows h=12 m=1
